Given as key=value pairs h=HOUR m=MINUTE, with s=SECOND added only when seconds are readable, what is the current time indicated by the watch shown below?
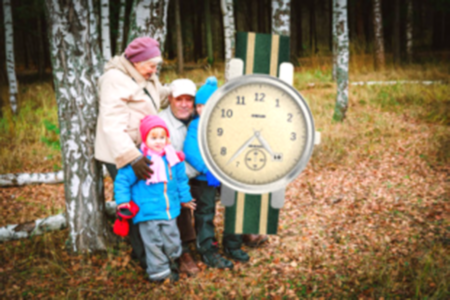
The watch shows h=4 m=37
